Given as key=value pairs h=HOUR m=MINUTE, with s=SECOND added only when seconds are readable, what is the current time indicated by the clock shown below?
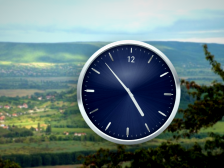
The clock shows h=4 m=53
